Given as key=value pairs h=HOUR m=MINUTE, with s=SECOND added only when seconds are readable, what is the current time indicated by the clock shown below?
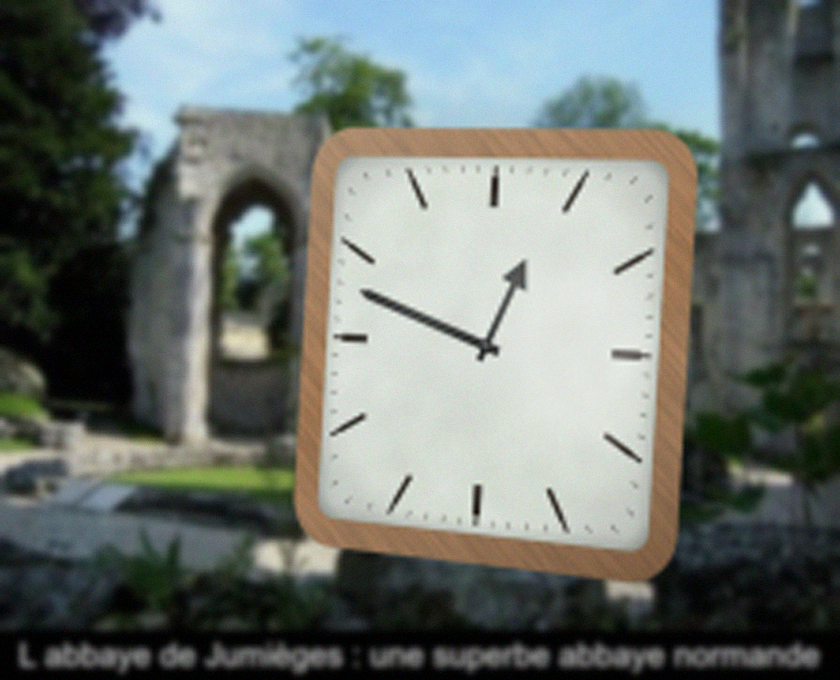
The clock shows h=12 m=48
